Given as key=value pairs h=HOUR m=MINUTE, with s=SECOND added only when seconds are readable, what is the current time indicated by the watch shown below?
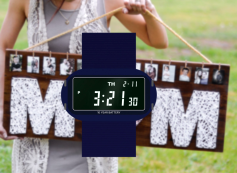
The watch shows h=3 m=21 s=30
